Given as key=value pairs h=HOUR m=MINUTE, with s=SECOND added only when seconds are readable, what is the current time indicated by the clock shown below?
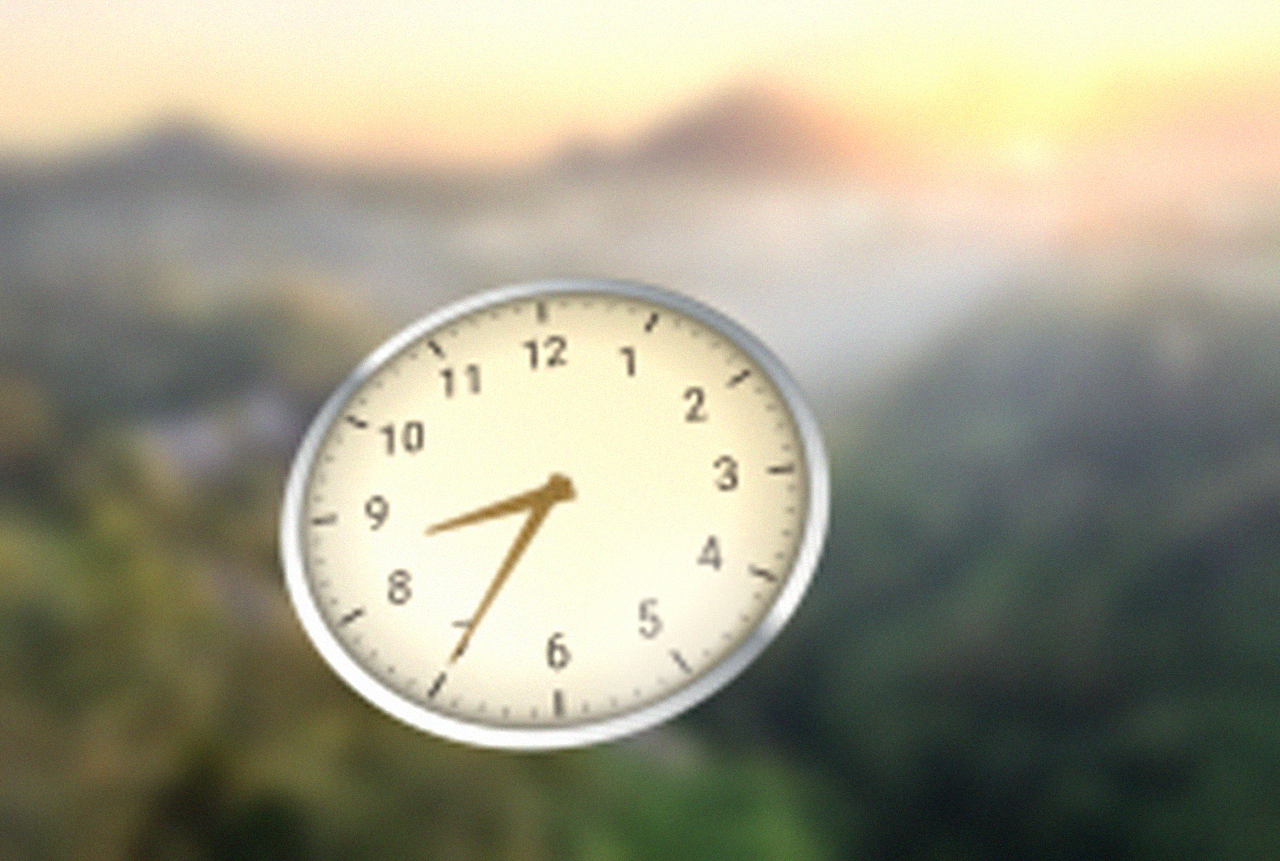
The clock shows h=8 m=35
